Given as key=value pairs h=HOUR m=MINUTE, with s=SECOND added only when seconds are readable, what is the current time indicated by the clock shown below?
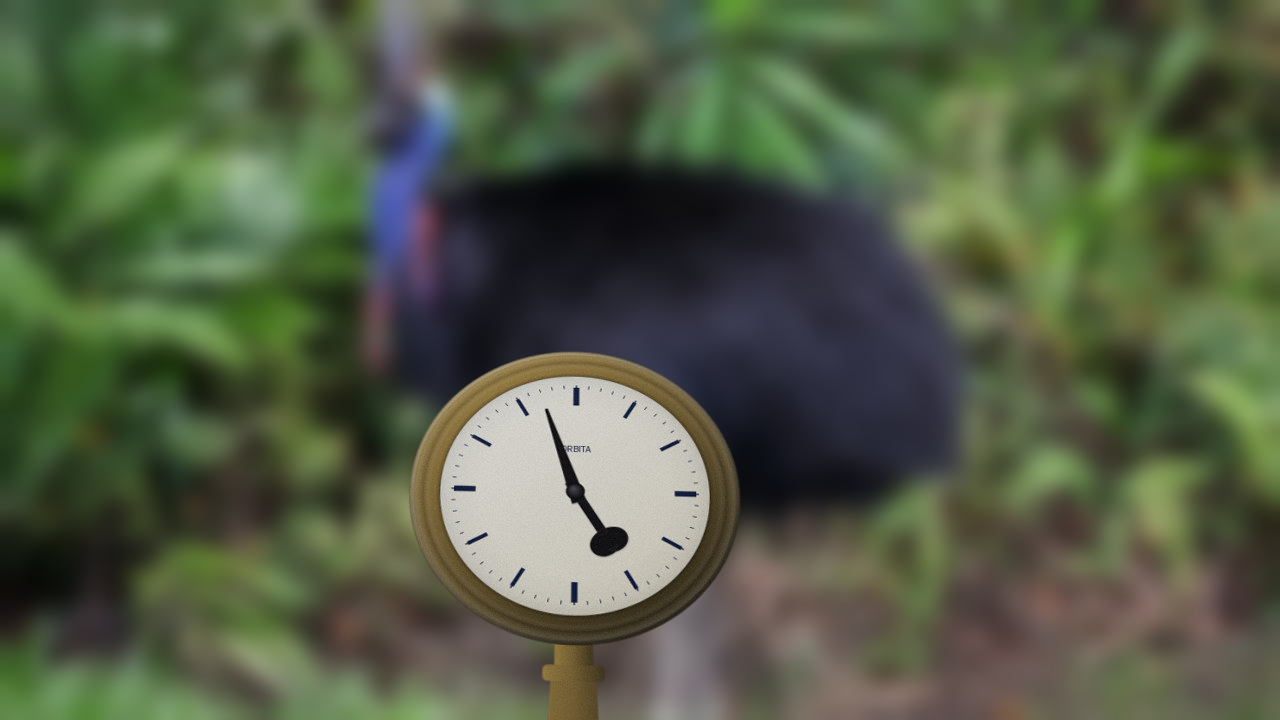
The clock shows h=4 m=57
